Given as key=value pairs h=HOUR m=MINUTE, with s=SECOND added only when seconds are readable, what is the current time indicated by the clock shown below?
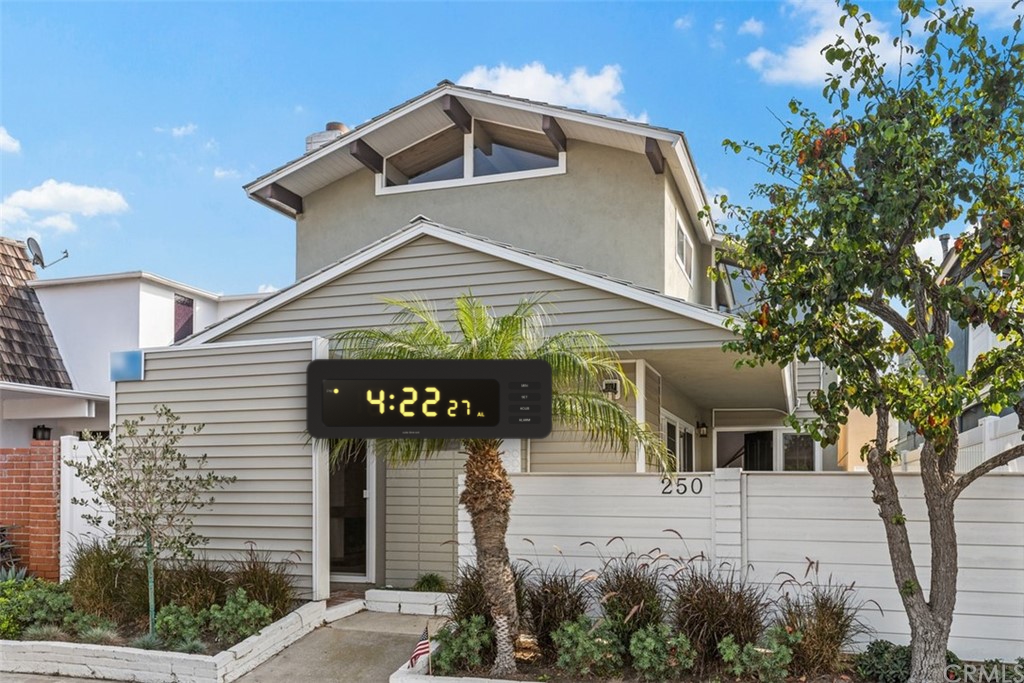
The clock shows h=4 m=22 s=27
